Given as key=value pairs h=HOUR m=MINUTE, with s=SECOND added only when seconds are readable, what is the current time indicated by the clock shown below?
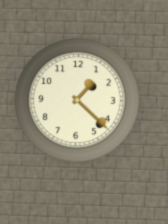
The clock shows h=1 m=22
